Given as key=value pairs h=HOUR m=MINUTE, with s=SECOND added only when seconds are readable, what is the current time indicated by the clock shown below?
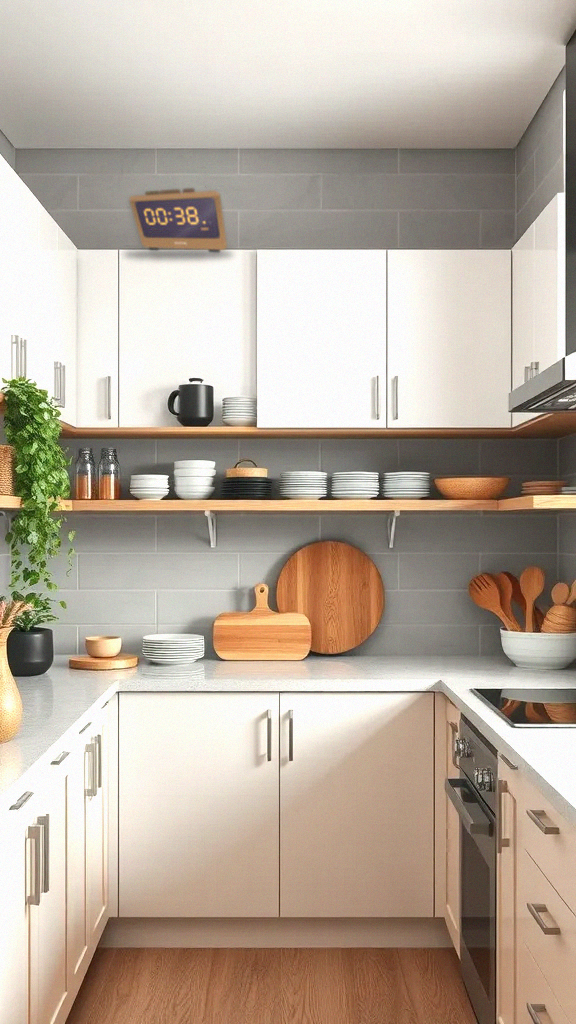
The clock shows h=0 m=38
